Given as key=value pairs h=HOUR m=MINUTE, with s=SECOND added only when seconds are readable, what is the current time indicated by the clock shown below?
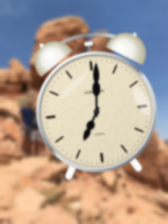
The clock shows h=7 m=1
